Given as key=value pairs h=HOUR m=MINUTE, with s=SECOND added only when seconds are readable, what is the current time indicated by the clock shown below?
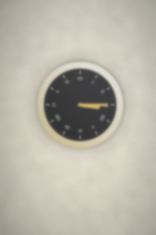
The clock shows h=3 m=15
